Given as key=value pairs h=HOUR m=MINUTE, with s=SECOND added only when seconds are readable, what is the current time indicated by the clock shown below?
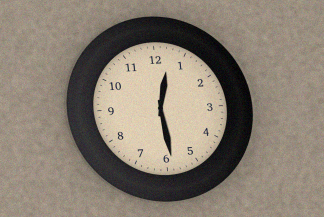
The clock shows h=12 m=29
